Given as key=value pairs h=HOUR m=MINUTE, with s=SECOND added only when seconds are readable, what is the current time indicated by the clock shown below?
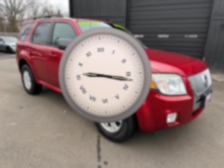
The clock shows h=9 m=17
